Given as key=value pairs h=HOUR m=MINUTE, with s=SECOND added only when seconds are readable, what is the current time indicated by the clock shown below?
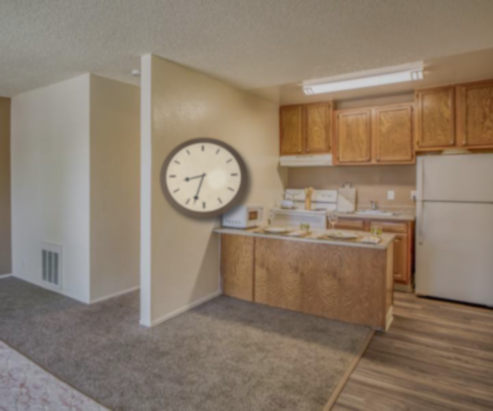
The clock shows h=8 m=33
